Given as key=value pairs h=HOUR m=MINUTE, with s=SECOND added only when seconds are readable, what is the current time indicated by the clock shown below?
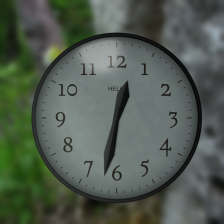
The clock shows h=12 m=32
